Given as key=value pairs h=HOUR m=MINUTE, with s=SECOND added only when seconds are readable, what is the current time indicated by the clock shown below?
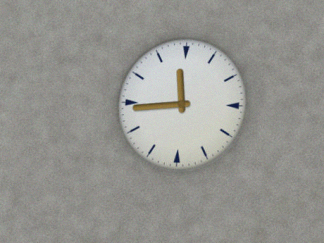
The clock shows h=11 m=44
